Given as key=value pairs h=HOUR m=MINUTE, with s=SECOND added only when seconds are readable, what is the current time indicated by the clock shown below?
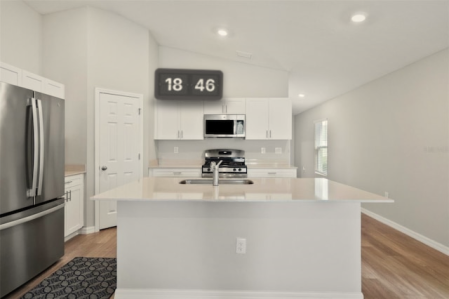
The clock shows h=18 m=46
